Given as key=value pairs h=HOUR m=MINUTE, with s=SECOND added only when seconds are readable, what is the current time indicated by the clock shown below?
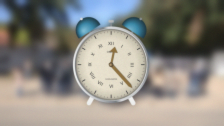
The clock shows h=12 m=23
